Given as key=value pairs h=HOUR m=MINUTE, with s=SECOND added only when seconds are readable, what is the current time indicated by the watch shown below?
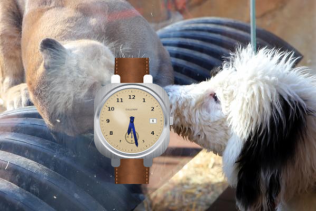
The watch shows h=6 m=28
